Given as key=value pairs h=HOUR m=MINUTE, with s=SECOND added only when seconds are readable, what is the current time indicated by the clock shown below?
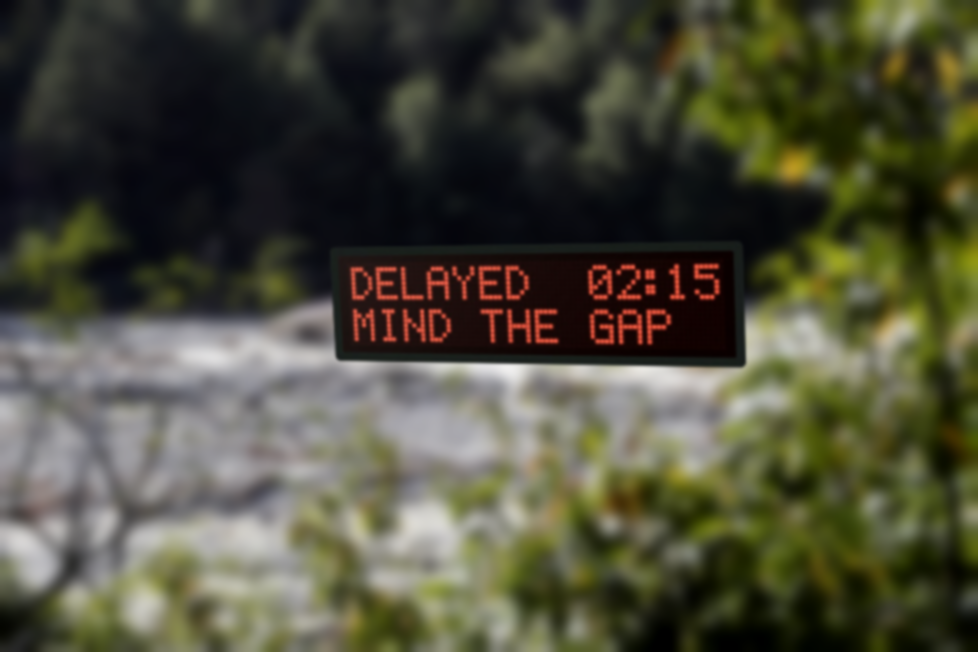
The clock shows h=2 m=15
